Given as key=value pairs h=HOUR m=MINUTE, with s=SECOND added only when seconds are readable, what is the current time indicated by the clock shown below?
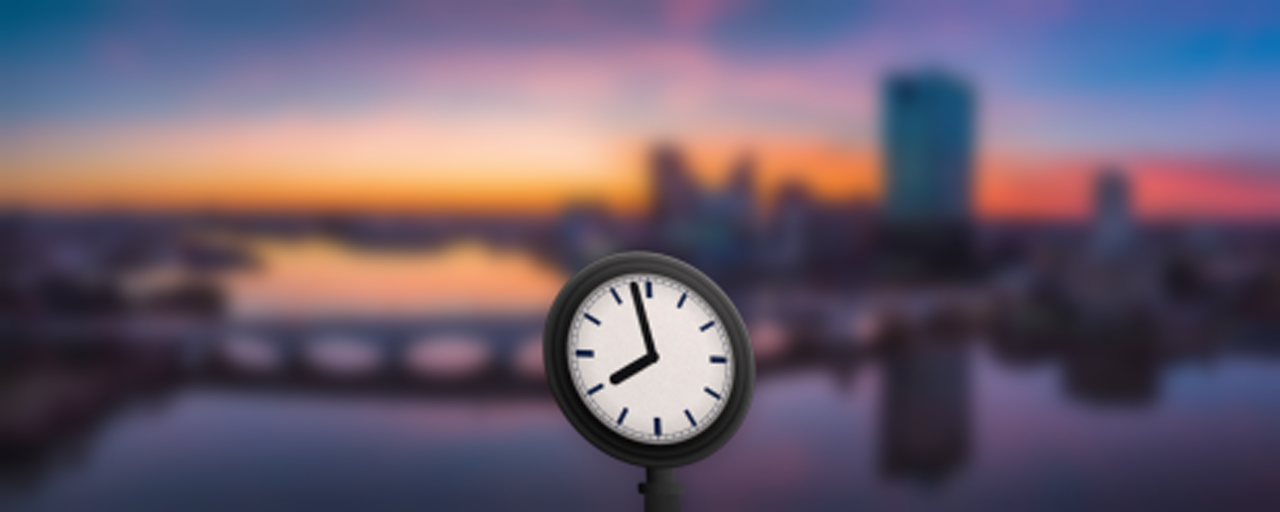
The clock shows h=7 m=58
